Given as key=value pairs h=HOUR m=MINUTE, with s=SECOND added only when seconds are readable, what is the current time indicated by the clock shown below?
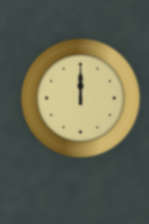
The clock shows h=12 m=0
